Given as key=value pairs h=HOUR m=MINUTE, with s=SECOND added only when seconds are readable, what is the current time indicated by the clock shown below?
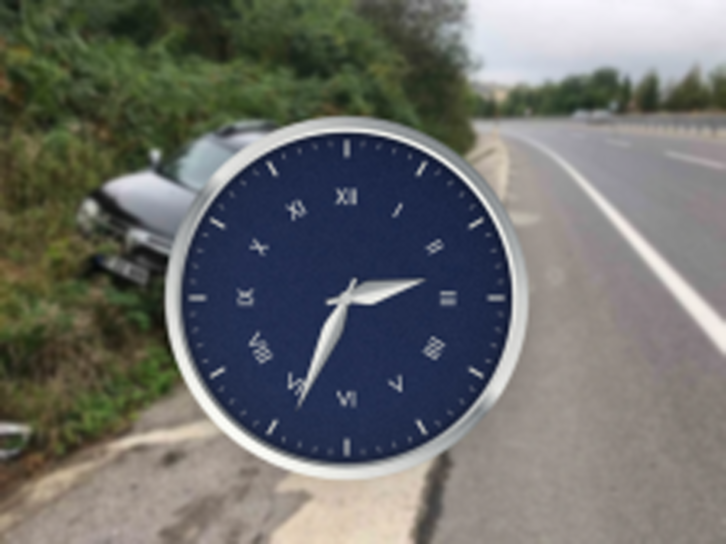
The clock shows h=2 m=34
